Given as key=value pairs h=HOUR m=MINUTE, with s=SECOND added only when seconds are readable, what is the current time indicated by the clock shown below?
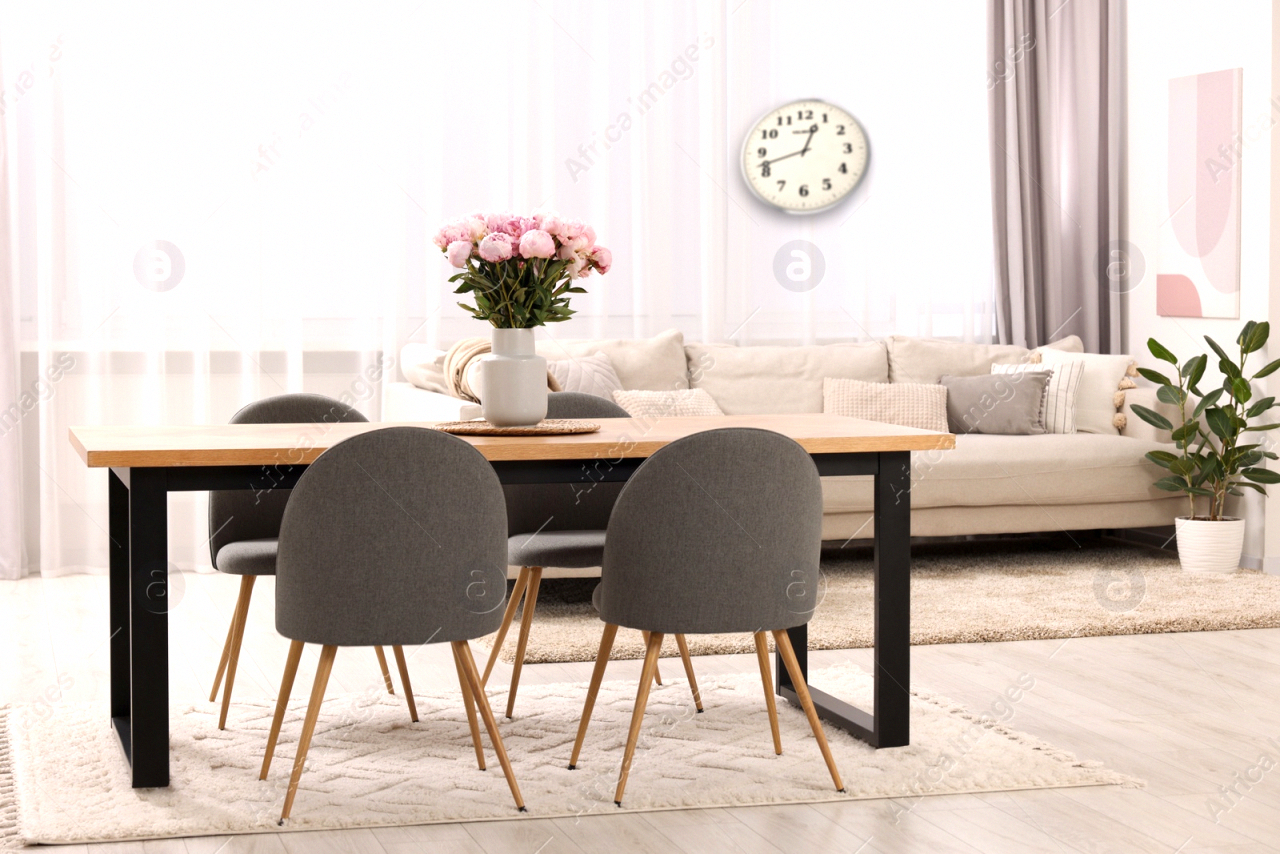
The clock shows h=12 m=42
